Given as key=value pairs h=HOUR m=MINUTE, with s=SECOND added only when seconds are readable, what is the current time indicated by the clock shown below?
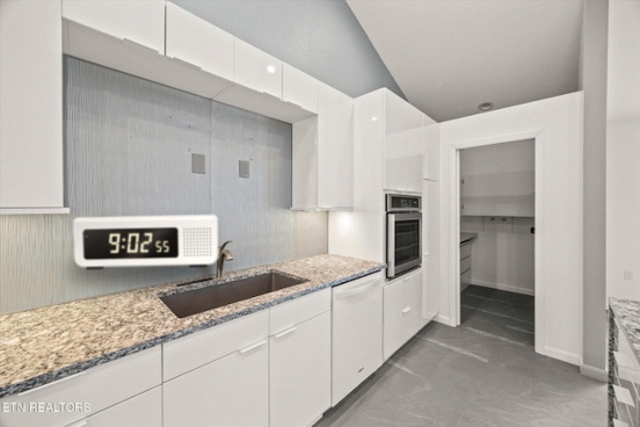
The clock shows h=9 m=2 s=55
